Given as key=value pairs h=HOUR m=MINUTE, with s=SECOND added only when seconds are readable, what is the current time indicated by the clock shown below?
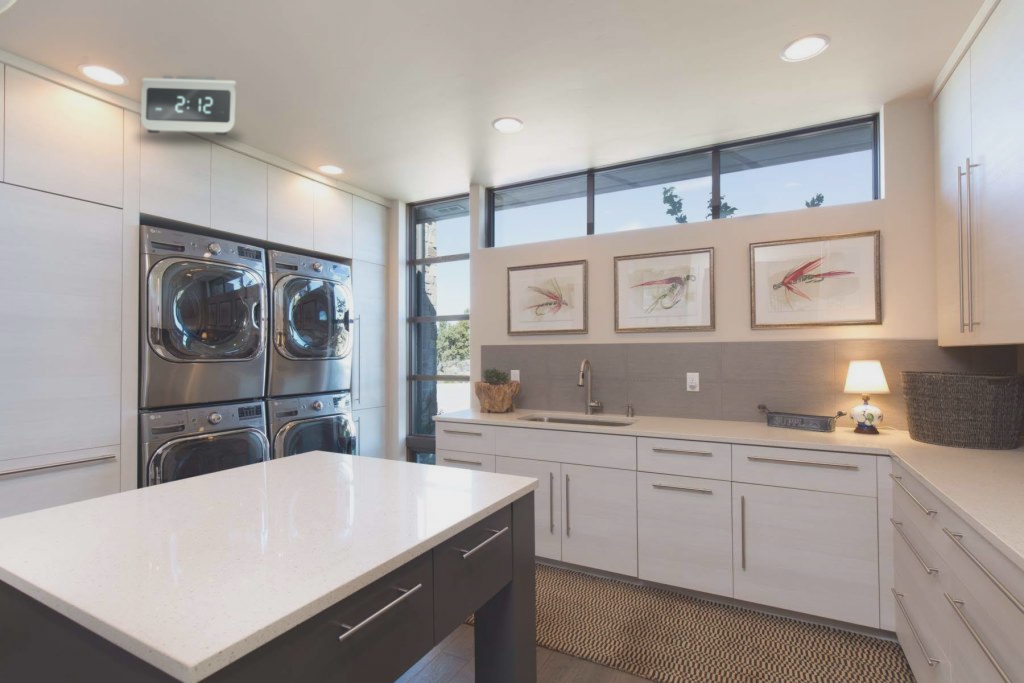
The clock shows h=2 m=12
